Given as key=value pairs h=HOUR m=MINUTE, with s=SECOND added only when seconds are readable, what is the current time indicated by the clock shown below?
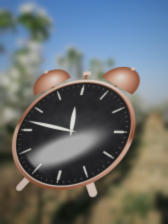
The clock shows h=11 m=47
